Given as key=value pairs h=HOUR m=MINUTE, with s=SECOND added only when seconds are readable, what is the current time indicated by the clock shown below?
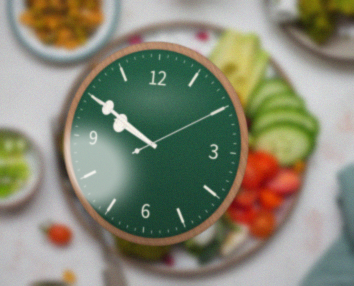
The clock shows h=9 m=50 s=10
